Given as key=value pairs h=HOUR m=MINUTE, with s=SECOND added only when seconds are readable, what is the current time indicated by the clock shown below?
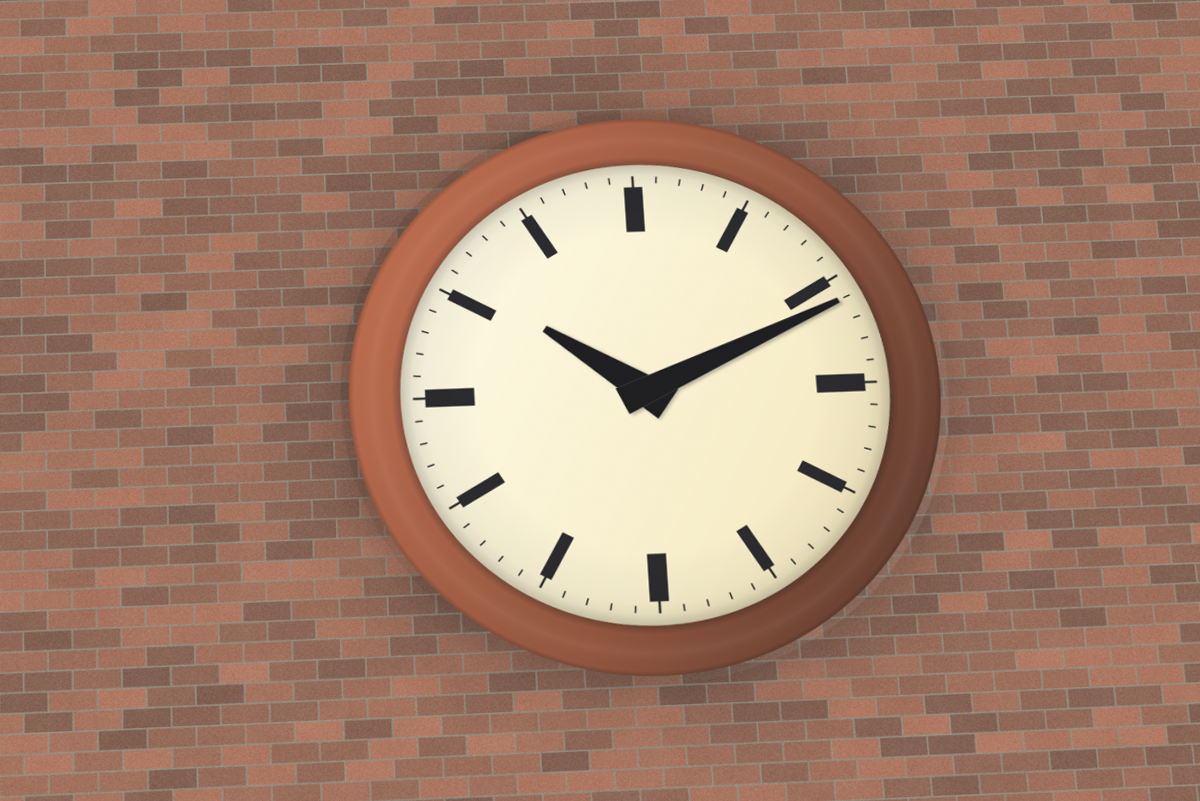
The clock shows h=10 m=11
